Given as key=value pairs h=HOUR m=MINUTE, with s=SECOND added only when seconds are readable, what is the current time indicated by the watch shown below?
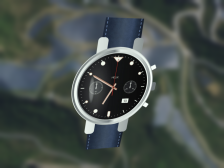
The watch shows h=6 m=50
